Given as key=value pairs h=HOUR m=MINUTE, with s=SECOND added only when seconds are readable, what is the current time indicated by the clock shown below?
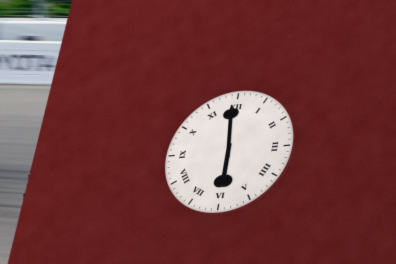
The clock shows h=5 m=59
